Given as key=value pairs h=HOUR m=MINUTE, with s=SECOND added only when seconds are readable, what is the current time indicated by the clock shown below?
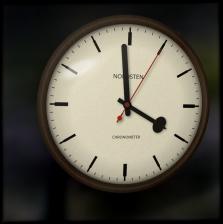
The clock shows h=3 m=59 s=5
